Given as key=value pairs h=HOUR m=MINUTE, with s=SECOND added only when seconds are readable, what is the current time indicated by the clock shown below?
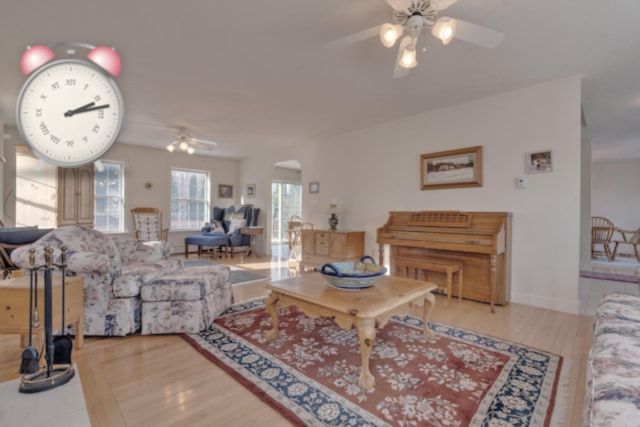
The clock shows h=2 m=13
